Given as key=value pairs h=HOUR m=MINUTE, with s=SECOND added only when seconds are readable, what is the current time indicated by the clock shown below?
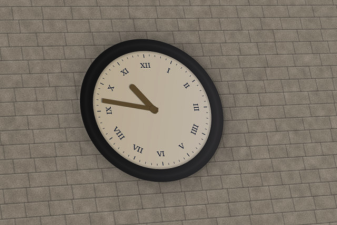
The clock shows h=10 m=47
